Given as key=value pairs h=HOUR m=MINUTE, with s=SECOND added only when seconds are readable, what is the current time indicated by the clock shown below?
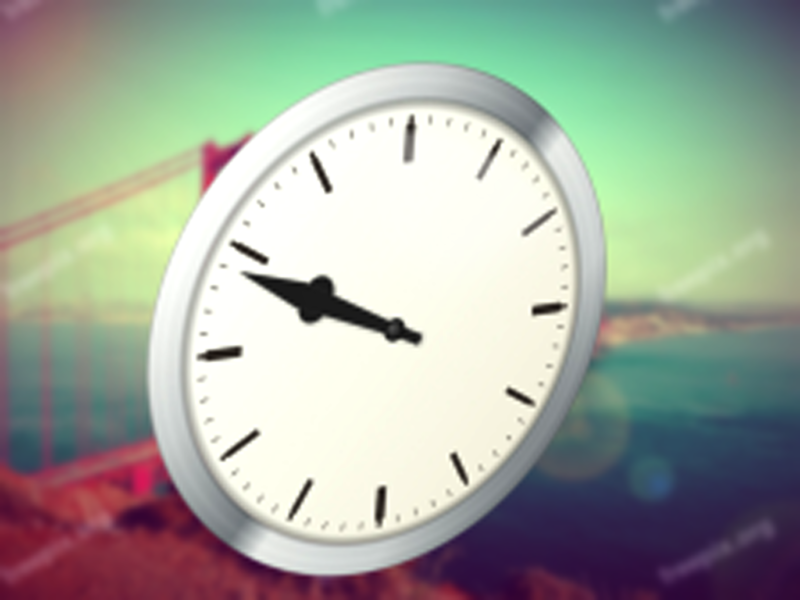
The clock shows h=9 m=49
